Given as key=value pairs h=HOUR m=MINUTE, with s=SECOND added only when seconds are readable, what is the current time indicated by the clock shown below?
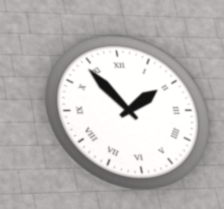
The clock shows h=1 m=54
